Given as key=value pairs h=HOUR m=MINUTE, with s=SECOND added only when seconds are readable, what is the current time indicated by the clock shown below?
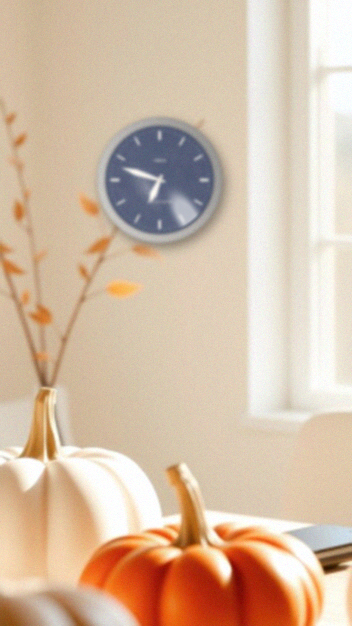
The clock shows h=6 m=48
